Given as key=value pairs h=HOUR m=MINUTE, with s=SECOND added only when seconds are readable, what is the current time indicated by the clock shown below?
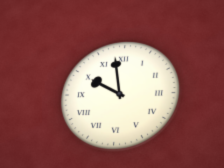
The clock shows h=9 m=58
